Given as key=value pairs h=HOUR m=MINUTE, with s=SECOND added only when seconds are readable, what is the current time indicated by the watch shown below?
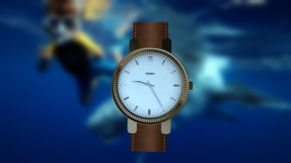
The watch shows h=9 m=25
